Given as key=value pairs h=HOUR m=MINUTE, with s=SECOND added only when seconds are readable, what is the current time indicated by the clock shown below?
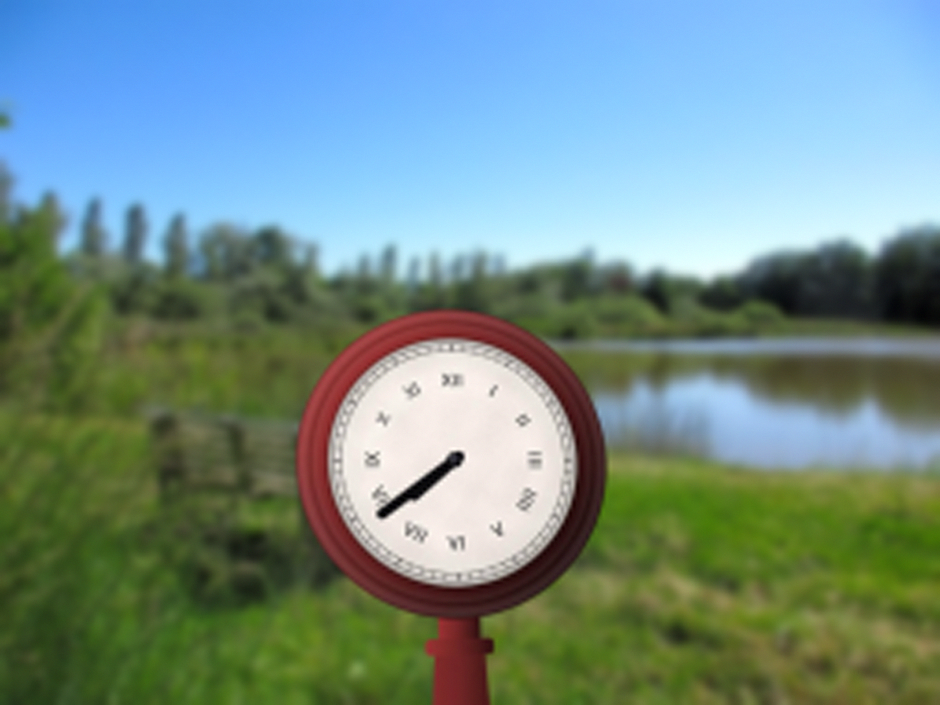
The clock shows h=7 m=39
